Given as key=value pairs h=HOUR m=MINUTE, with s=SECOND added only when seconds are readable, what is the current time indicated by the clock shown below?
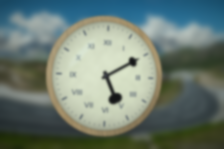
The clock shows h=5 m=10
